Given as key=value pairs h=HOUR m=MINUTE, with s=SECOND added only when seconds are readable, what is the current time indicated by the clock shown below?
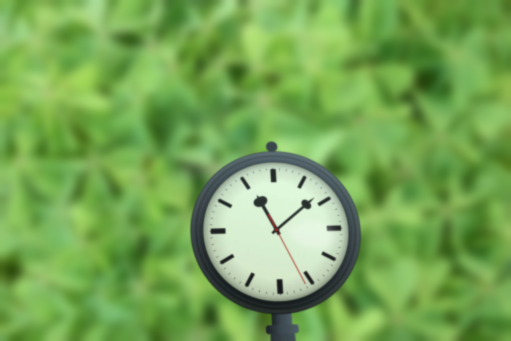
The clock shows h=11 m=8 s=26
